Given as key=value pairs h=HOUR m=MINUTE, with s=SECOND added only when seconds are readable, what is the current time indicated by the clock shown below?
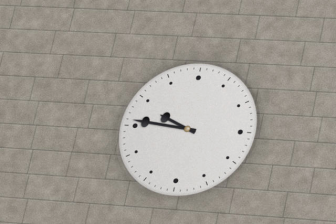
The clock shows h=9 m=46
